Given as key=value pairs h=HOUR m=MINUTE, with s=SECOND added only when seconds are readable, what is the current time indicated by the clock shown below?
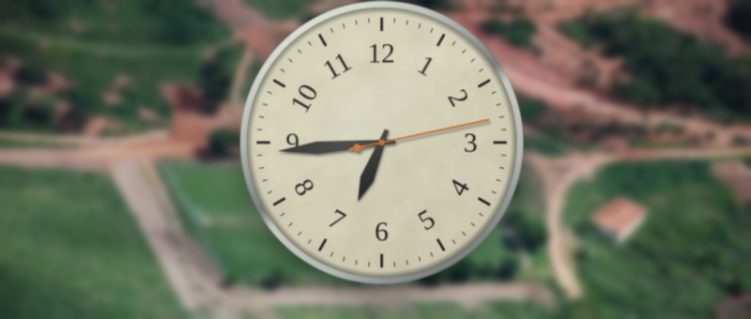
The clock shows h=6 m=44 s=13
